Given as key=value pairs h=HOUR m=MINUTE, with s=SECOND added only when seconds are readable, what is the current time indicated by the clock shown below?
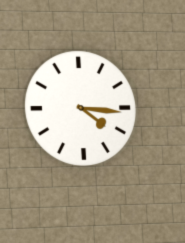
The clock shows h=4 m=16
